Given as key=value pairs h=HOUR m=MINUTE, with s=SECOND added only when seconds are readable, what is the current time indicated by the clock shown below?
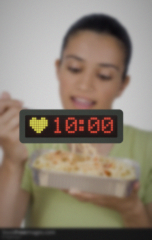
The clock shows h=10 m=0
